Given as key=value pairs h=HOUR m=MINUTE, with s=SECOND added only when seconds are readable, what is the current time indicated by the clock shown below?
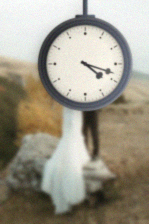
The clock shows h=4 m=18
